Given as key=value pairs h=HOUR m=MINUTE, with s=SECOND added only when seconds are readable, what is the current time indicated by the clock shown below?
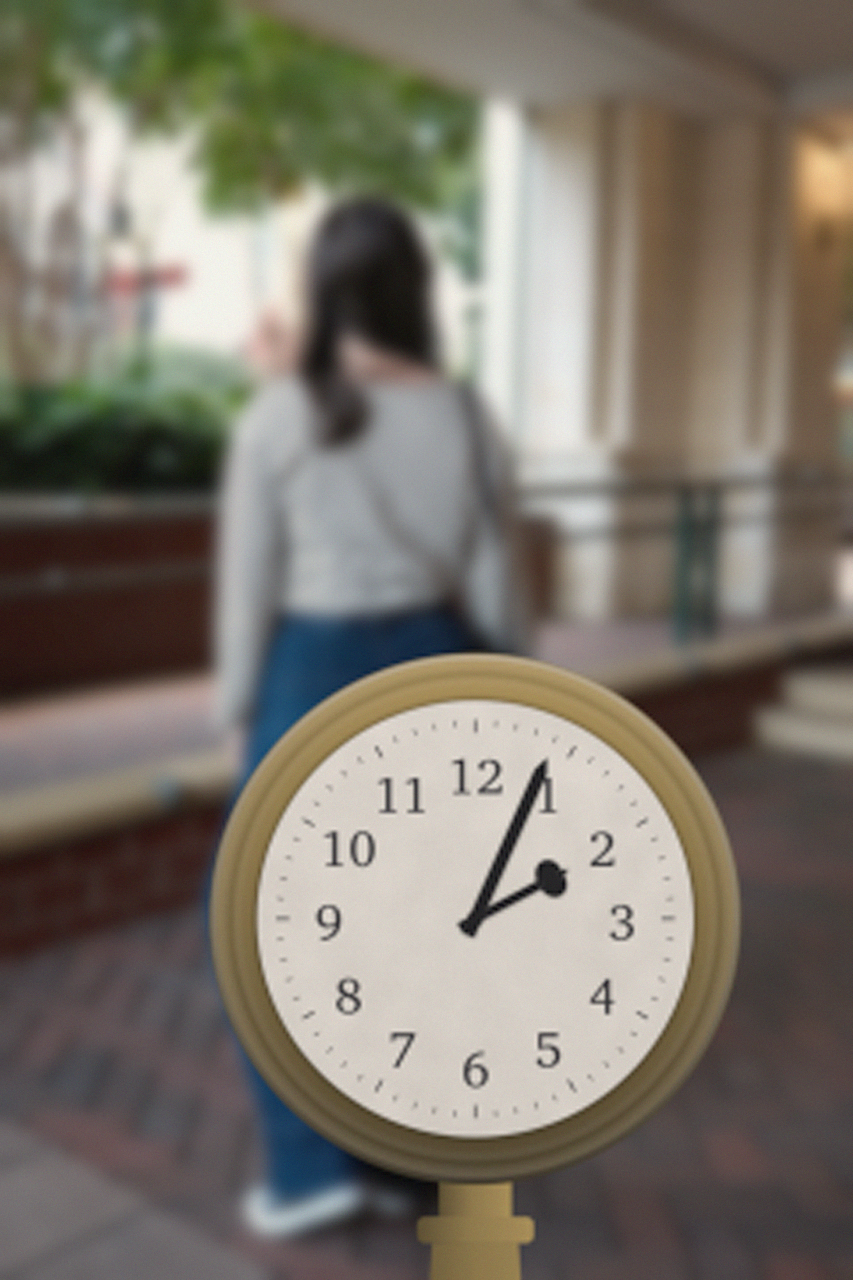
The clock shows h=2 m=4
